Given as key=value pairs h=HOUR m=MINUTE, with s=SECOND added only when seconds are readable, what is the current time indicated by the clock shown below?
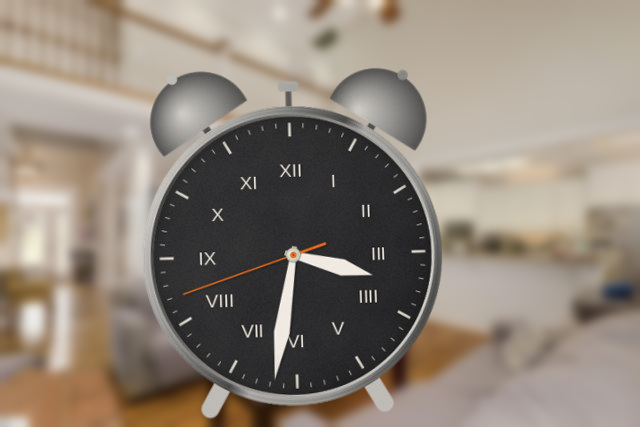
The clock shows h=3 m=31 s=42
